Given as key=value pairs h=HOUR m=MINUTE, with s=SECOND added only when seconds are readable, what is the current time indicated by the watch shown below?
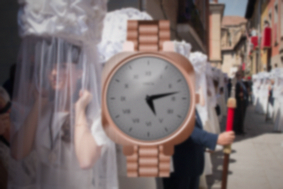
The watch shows h=5 m=13
